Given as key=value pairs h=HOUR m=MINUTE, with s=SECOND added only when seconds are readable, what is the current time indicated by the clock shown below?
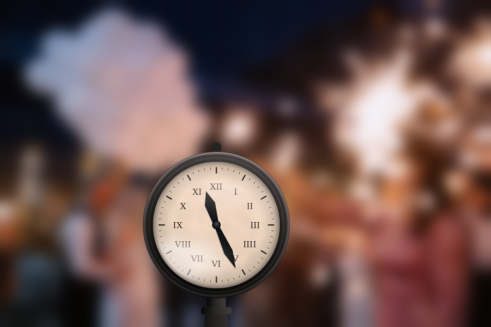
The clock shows h=11 m=26
